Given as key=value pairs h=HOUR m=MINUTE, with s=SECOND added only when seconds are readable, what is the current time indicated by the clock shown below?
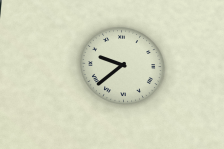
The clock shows h=9 m=38
